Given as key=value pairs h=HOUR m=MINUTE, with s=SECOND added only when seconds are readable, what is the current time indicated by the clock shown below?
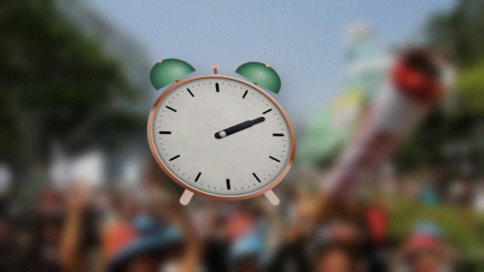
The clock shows h=2 m=11
